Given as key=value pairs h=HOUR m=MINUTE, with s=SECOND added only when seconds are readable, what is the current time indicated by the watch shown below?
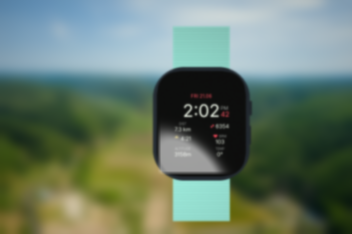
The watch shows h=2 m=2
